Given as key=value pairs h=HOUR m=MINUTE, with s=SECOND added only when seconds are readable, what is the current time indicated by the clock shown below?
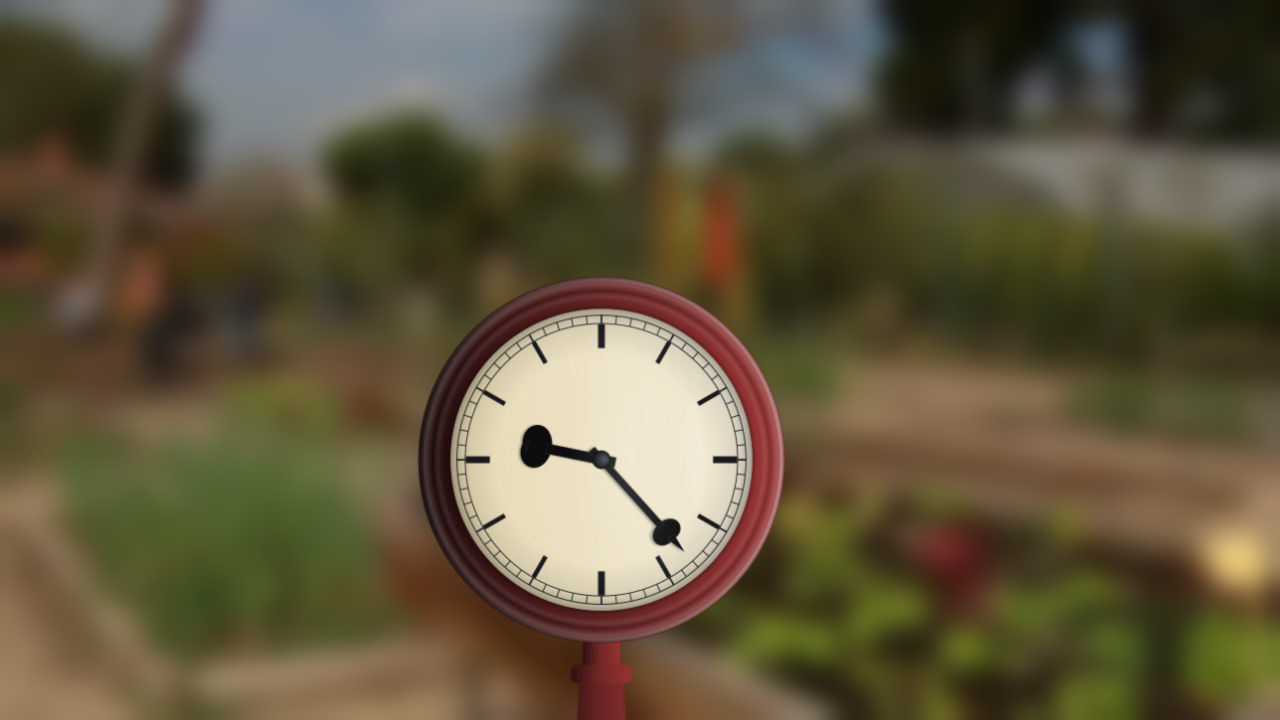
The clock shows h=9 m=23
